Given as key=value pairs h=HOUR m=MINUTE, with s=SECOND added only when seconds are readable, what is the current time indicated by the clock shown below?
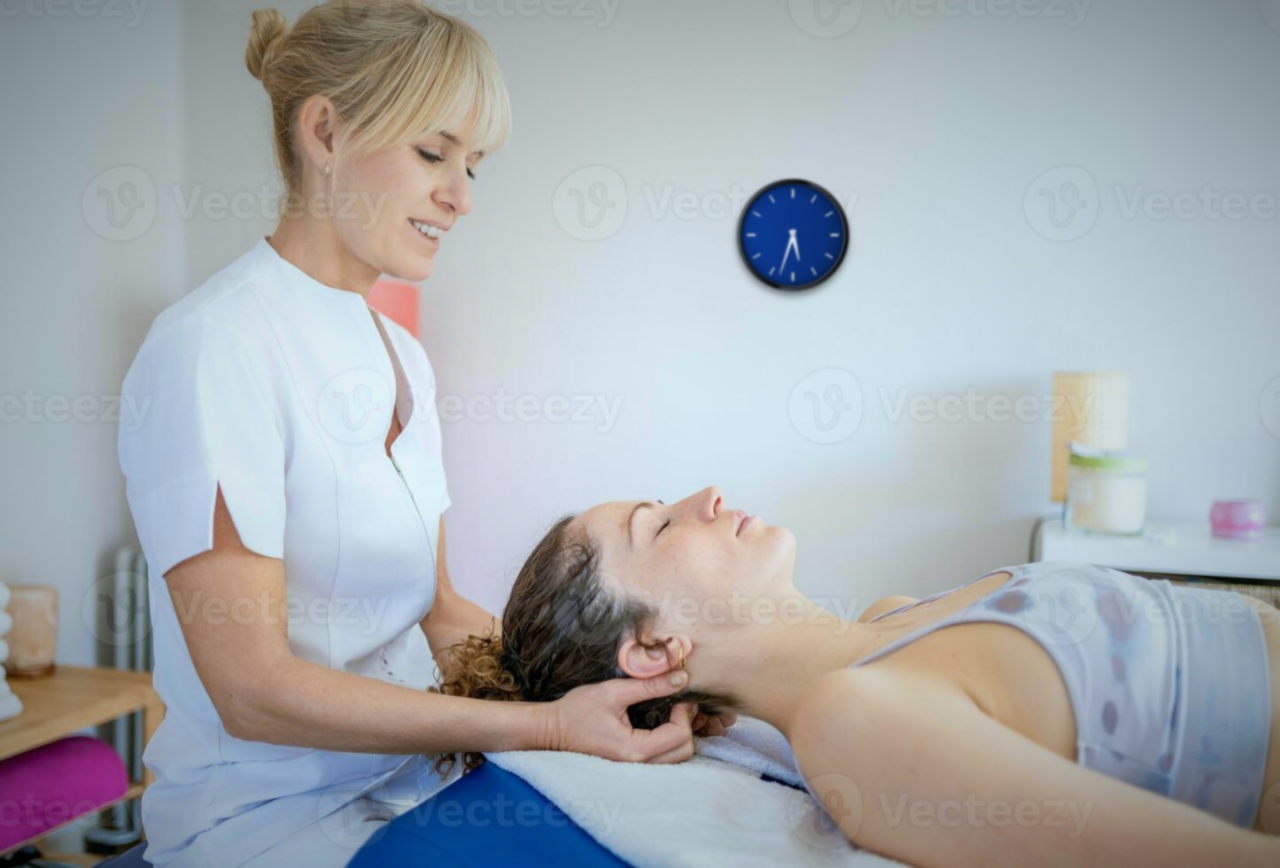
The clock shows h=5 m=33
